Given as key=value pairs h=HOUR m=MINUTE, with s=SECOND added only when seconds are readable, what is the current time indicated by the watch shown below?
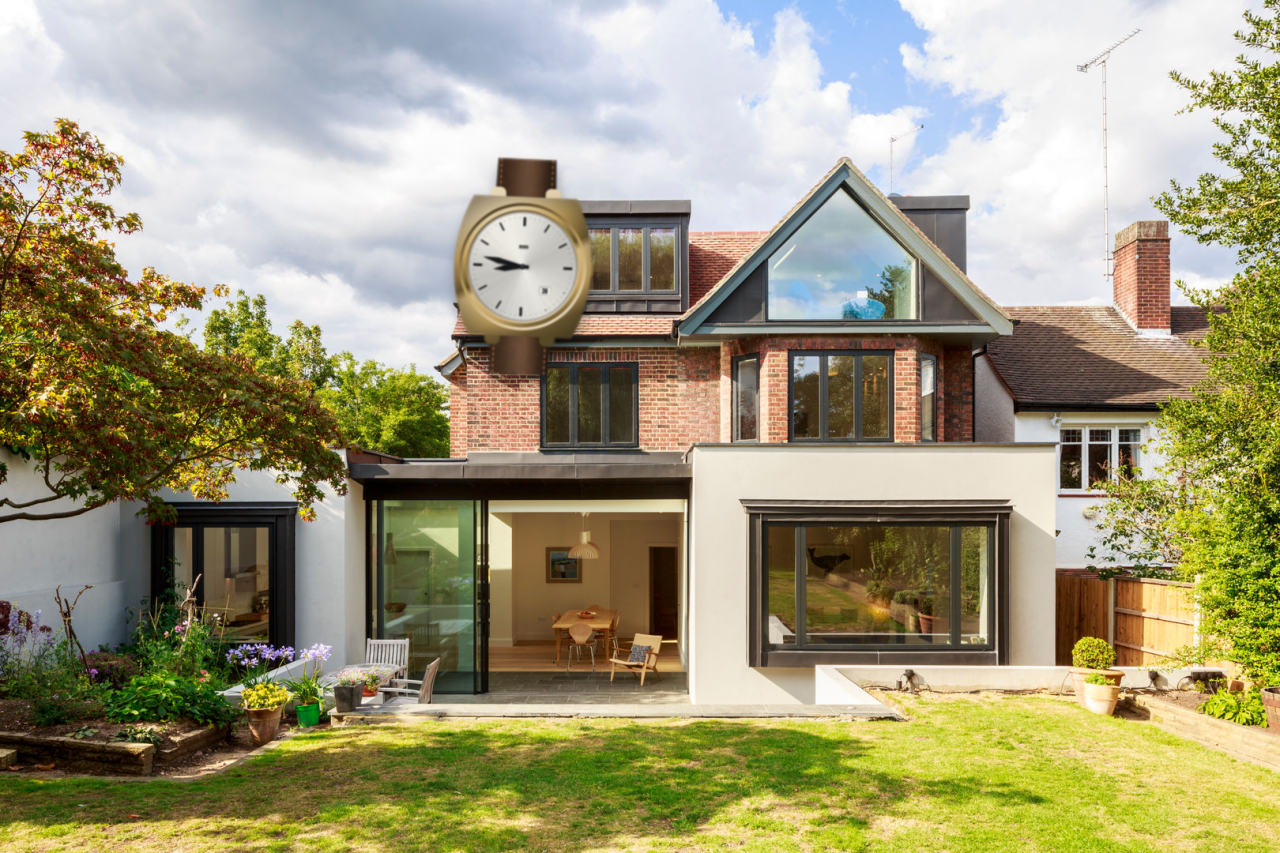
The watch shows h=8 m=47
